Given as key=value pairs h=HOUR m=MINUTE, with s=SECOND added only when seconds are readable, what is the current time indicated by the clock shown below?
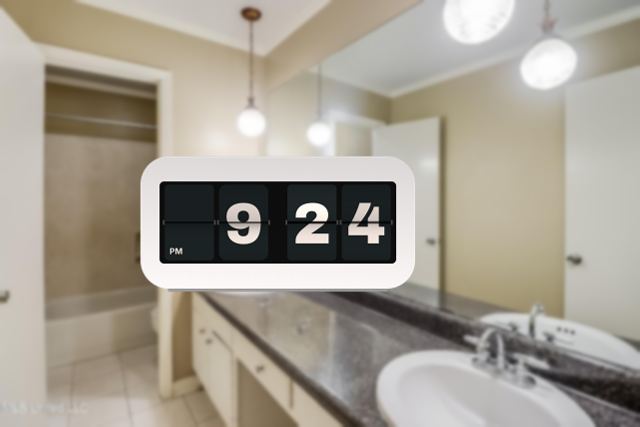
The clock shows h=9 m=24
